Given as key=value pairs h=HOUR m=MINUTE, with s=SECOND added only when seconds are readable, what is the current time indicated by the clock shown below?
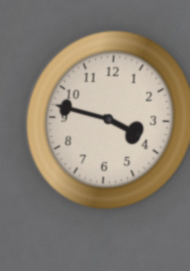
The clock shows h=3 m=47
